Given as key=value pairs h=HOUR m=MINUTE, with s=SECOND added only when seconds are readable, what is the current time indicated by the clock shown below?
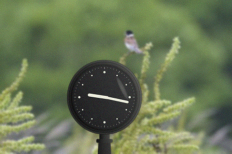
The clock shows h=9 m=17
